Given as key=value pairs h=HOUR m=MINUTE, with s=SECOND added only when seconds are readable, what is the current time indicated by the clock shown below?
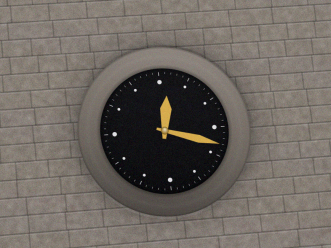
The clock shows h=12 m=18
